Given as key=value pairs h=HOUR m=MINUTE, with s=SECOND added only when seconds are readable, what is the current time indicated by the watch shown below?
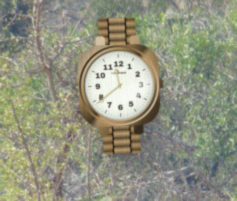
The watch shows h=11 m=39
